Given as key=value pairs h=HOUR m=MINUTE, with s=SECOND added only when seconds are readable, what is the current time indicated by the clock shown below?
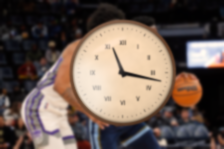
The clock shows h=11 m=17
